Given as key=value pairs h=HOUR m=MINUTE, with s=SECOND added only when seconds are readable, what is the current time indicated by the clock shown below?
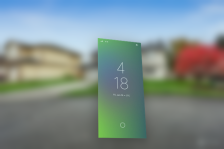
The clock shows h=4 m=18
